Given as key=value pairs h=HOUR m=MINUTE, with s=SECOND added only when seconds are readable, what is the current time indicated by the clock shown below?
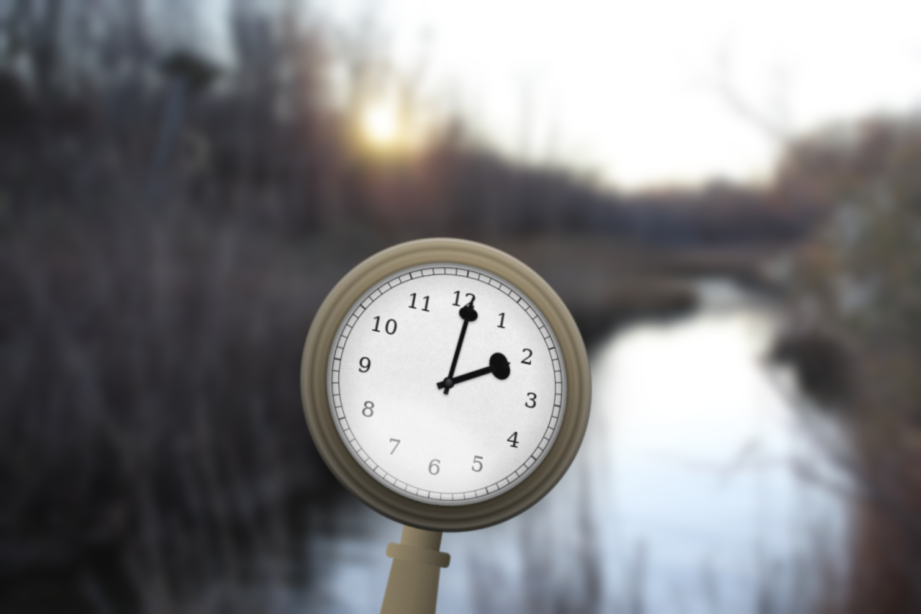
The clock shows h=2 m=1
